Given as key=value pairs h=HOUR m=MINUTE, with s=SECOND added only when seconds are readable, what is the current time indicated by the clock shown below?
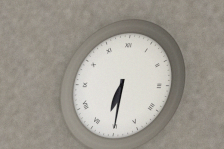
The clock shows h=6 m=30
